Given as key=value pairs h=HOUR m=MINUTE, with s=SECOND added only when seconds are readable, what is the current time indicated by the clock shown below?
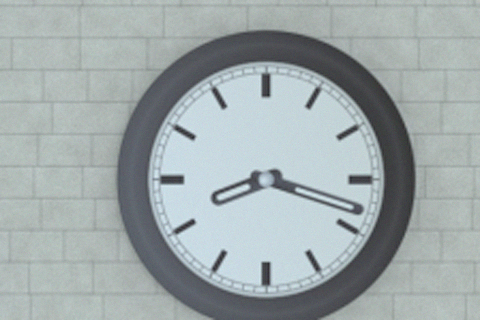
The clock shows h=8 m=18
